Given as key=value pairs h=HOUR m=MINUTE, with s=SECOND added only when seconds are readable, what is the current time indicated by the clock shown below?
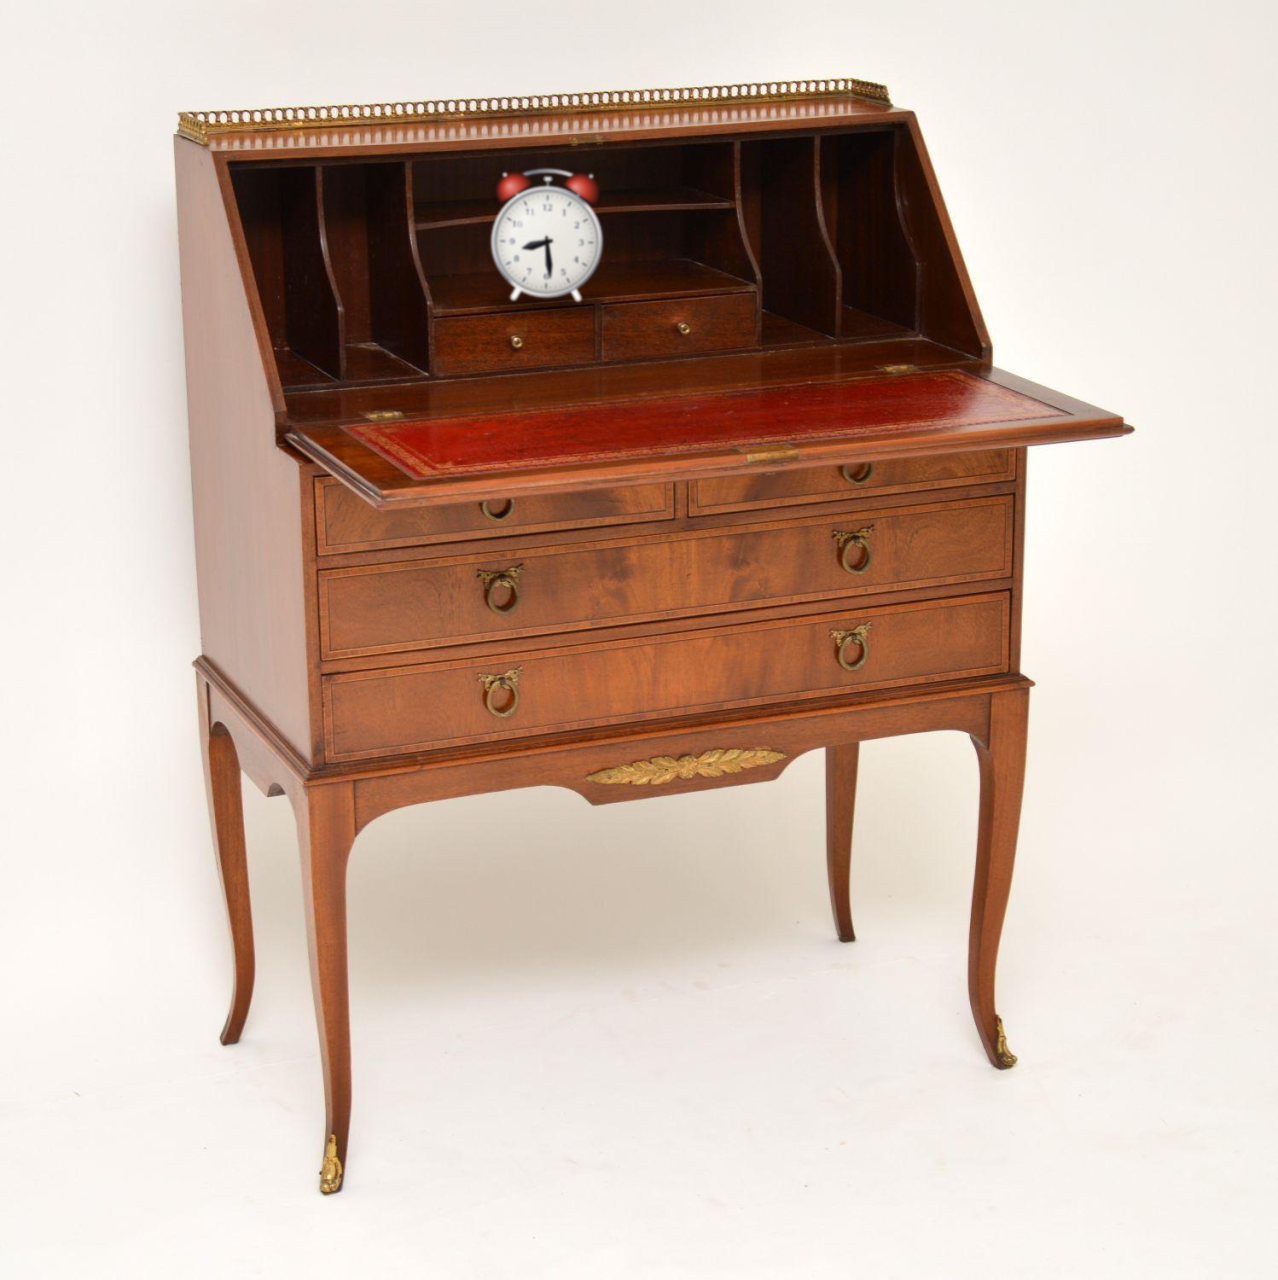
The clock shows h=8 m=29
